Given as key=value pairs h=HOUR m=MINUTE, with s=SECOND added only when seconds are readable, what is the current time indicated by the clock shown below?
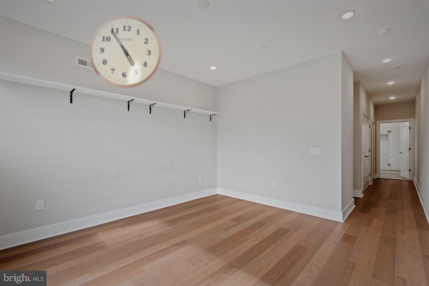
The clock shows h=4 m=54
